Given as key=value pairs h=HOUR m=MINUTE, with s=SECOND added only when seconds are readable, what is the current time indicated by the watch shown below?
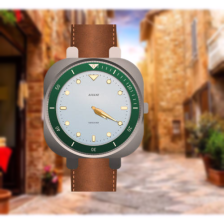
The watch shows h=4 m=20
